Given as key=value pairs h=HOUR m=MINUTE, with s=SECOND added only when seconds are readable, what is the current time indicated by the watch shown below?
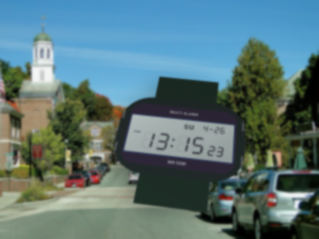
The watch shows h=13 m=15
